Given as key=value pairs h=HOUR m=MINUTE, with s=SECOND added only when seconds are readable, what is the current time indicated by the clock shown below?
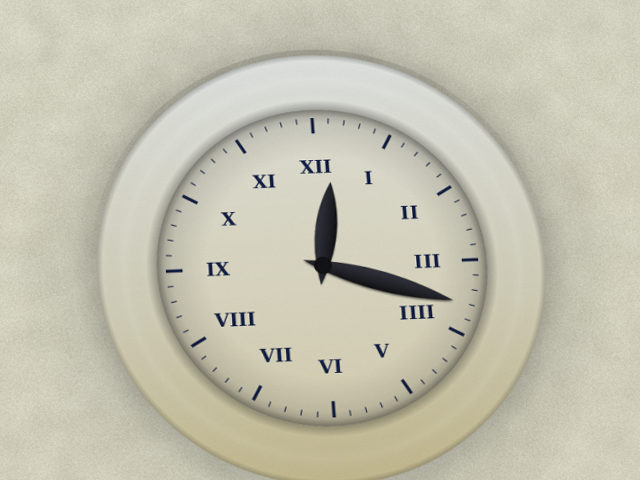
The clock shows h=12 m=18
